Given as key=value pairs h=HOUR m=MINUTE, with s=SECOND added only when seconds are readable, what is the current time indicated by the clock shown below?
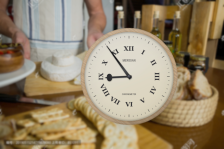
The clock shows h=8 m=54
